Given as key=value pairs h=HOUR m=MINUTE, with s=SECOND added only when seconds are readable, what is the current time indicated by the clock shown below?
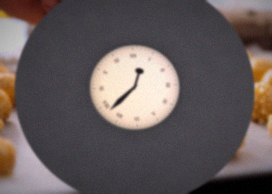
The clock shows h=12 m=38
